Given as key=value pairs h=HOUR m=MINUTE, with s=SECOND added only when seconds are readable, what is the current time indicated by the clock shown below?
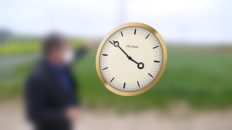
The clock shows h=3 m=51
